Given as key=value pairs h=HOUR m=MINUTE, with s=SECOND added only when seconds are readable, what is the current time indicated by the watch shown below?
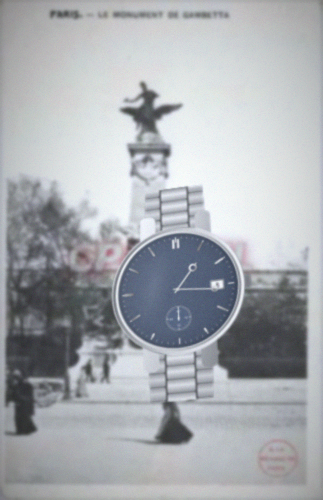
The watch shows h=1 m=16
